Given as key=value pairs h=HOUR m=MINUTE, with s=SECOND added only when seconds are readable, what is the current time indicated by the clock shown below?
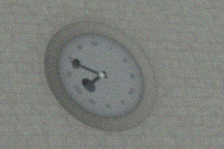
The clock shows h=7 m=49
